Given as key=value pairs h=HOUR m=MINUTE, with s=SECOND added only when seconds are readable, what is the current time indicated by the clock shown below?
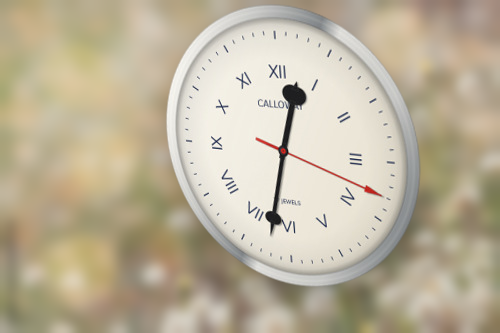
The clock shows h=12 m=32 s=18
